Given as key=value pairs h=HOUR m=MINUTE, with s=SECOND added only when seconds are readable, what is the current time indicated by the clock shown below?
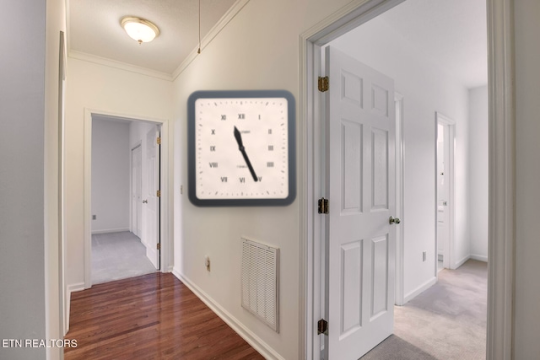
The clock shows h=11 m=26
